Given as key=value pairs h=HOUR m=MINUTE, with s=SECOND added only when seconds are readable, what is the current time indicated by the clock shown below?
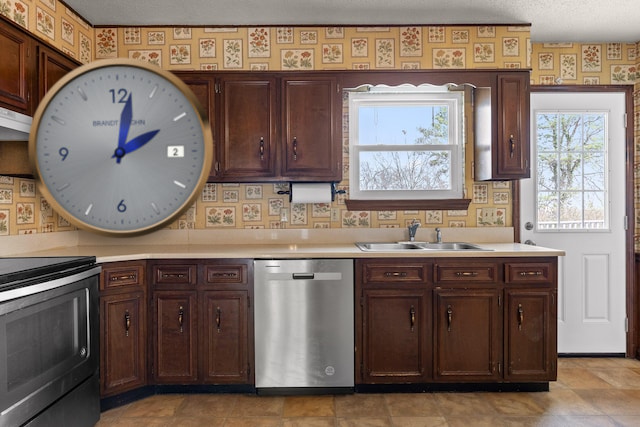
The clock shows h=2 m=2
